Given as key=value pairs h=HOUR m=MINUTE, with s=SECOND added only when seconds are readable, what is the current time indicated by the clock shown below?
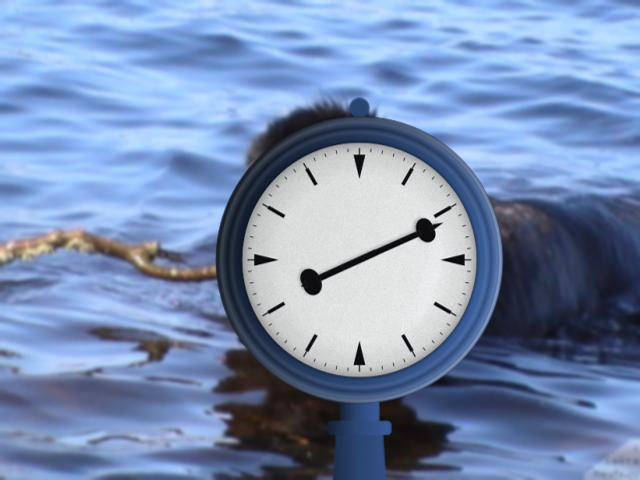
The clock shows h=8 m=11
